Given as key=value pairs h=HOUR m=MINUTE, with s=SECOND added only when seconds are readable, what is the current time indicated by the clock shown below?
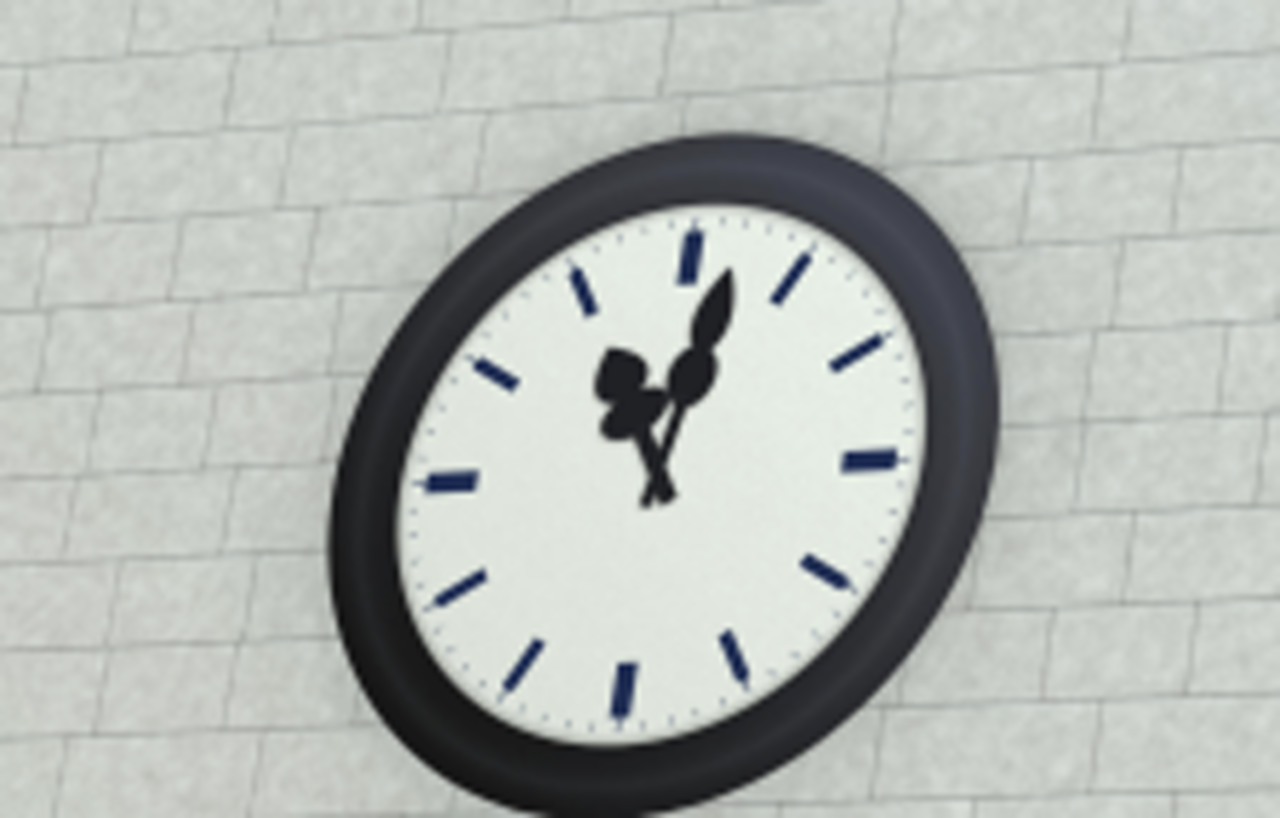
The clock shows h=11 m=2
